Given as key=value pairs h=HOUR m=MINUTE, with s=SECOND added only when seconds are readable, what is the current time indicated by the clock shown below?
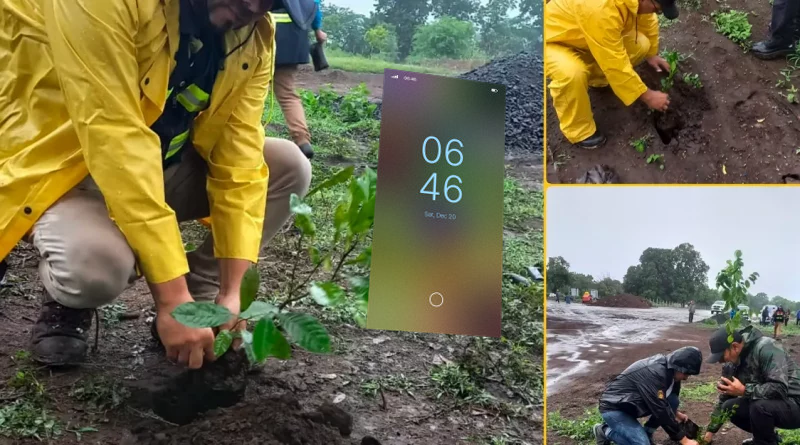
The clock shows h=6 m=46
